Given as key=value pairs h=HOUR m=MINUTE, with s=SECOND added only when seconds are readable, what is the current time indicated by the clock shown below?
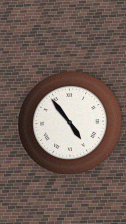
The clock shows h=4 m=54
